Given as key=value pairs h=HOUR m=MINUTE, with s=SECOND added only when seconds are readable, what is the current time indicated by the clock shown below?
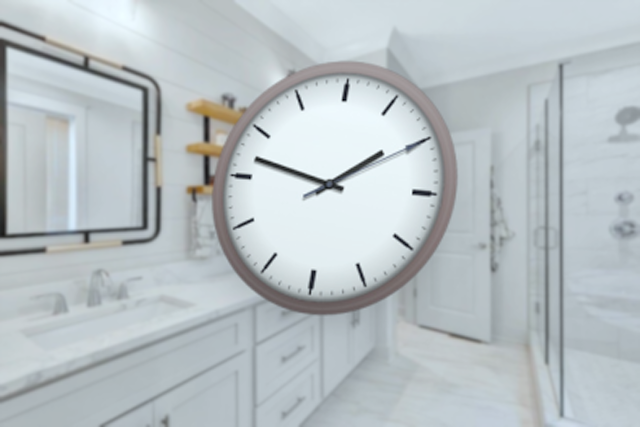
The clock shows h=1 m=47 s=10
